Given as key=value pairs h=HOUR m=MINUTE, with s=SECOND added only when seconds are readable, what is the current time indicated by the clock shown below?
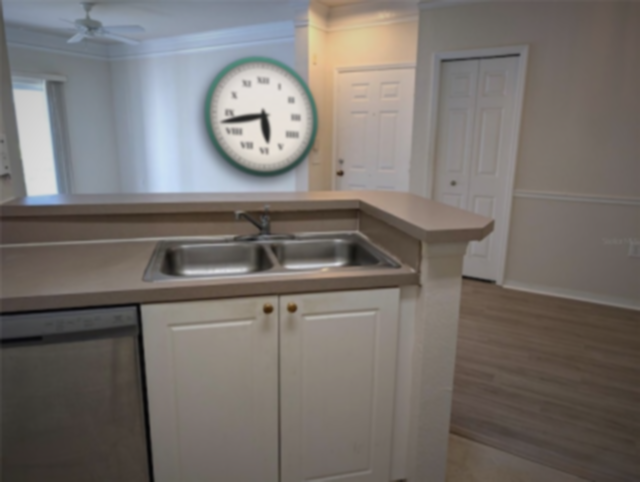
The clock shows h=5 m=43
